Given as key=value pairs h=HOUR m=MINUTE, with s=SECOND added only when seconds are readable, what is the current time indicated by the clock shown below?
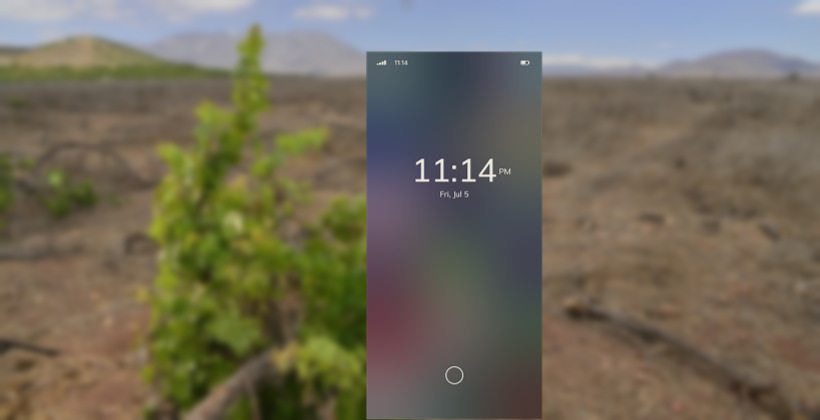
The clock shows h=11 m=14
